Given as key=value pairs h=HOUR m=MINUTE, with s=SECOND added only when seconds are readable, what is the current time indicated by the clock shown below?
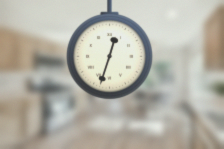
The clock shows h=12 m=33
